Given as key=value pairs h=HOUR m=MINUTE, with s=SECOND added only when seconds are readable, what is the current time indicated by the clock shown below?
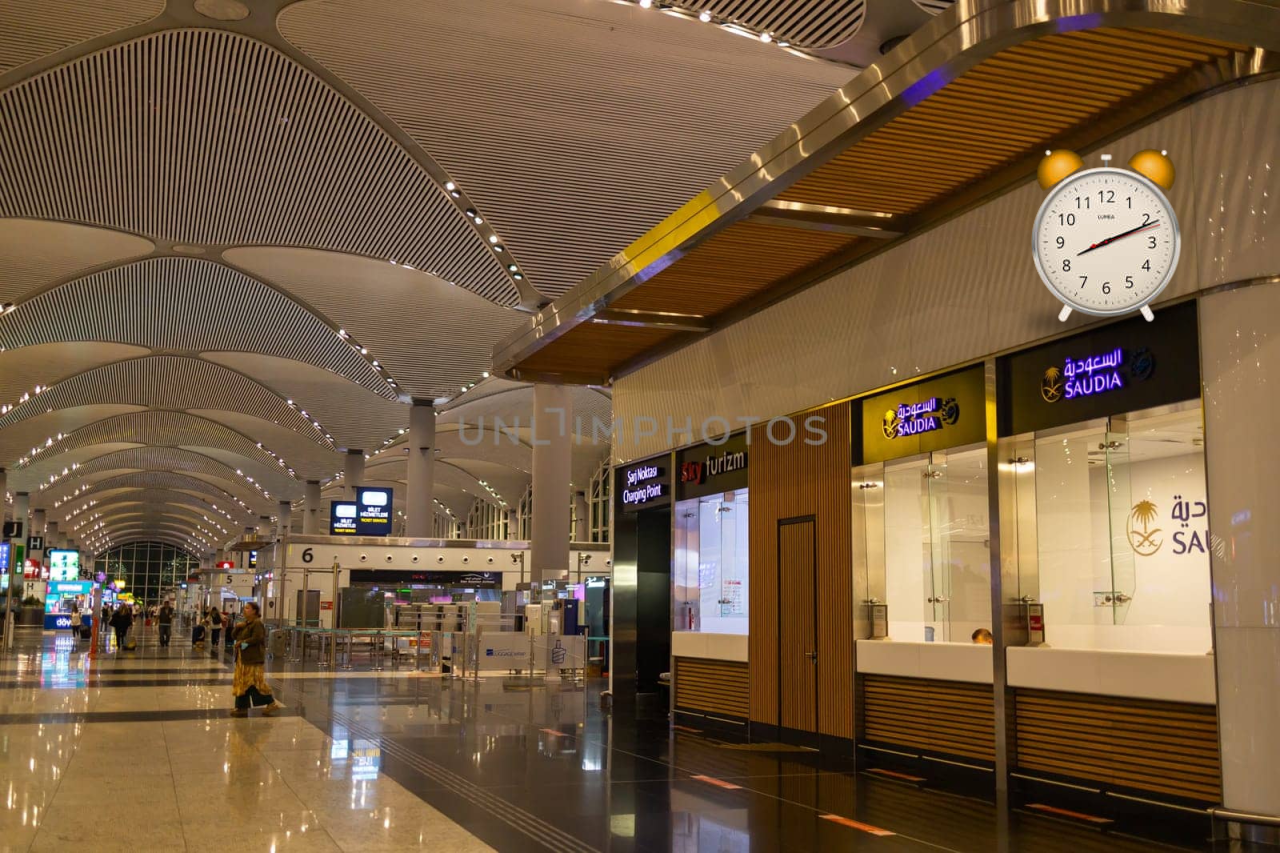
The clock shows h=8 m=11 s=12
